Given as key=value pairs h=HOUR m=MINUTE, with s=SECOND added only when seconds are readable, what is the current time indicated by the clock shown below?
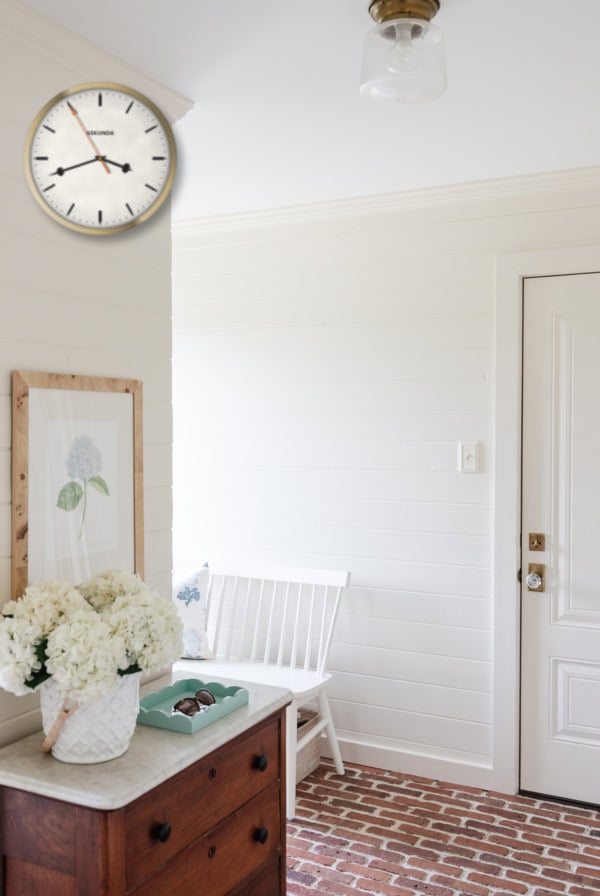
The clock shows h=3 m=41 s=55
